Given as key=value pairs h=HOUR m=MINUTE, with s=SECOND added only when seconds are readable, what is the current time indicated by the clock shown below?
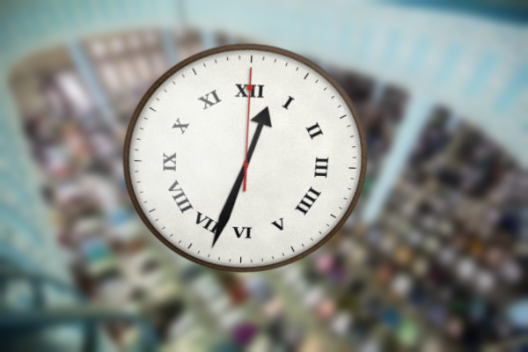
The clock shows h=12 m=33 s=0
